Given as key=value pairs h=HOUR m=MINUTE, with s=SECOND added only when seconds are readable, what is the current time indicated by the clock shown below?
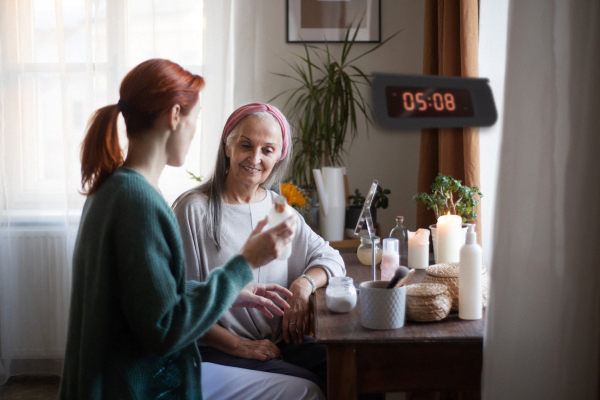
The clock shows h=5 m=8
